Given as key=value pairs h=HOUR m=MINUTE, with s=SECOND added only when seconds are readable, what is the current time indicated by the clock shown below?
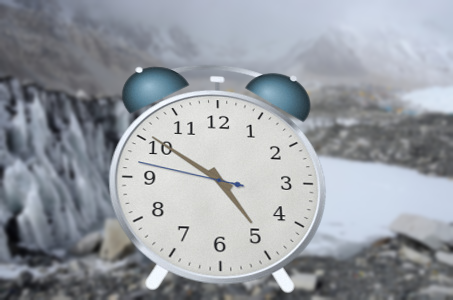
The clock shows h=4 m=50 s=47
